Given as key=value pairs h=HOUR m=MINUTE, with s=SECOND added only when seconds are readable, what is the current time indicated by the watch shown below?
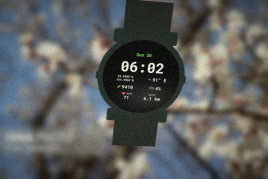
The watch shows h=6 m=2
